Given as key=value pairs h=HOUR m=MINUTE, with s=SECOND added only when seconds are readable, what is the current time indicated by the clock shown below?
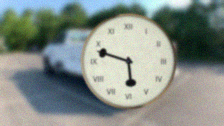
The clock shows h=5 m=48
